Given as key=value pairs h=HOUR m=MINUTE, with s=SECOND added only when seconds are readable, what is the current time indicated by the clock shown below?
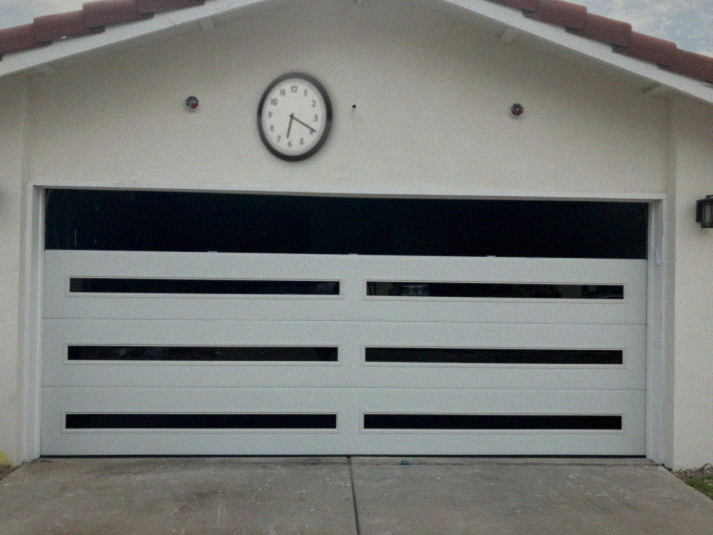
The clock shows h=6 m=19
